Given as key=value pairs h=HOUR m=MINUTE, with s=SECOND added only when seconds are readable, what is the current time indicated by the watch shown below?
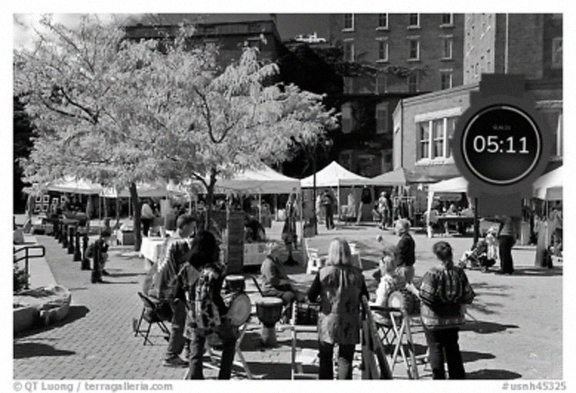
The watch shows h=5 m=11
